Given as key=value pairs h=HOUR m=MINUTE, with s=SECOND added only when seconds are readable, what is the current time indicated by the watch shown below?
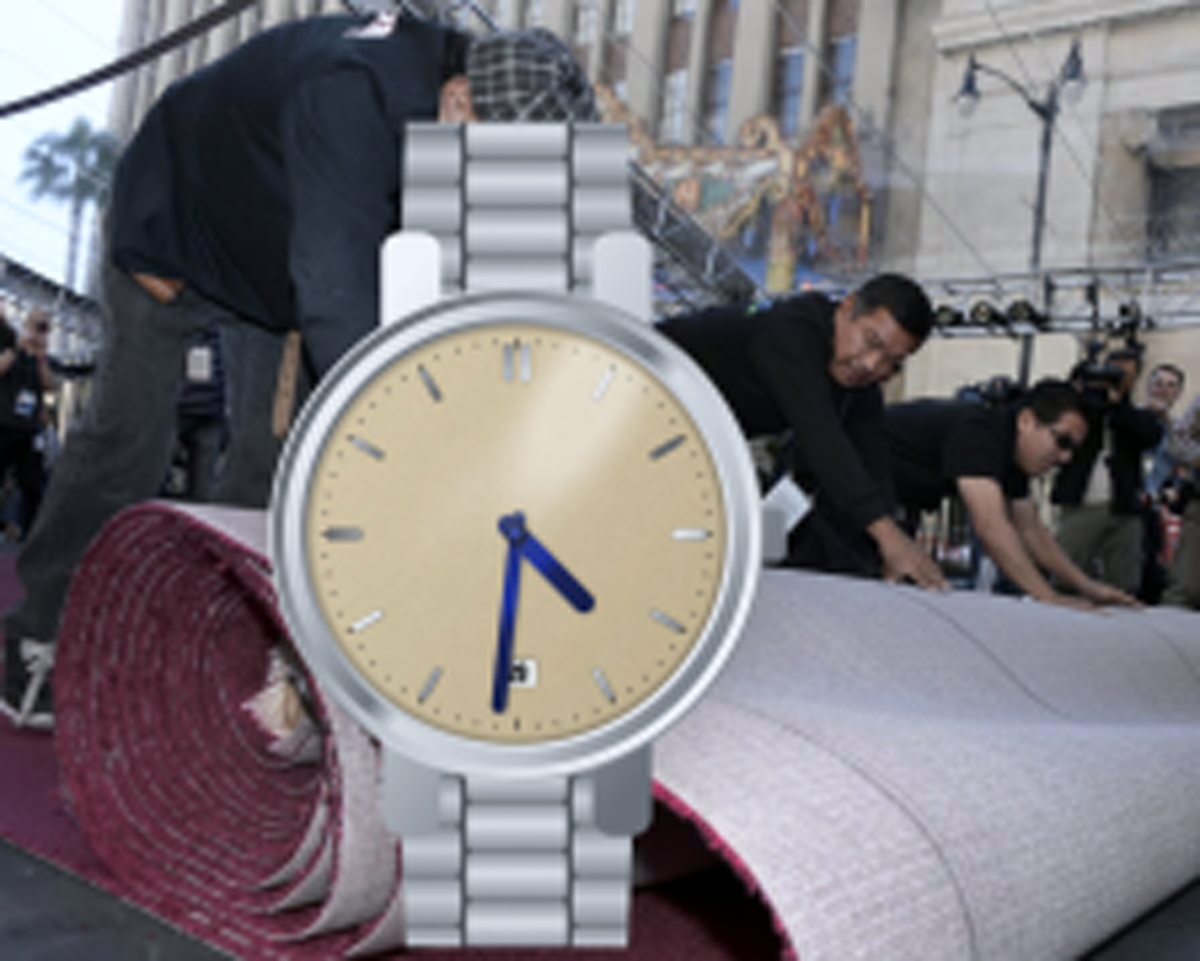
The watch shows h=4 m=31
